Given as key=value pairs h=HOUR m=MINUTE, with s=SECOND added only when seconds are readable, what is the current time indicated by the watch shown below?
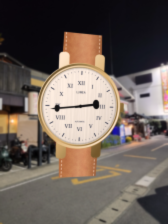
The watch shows h=2 m=44
